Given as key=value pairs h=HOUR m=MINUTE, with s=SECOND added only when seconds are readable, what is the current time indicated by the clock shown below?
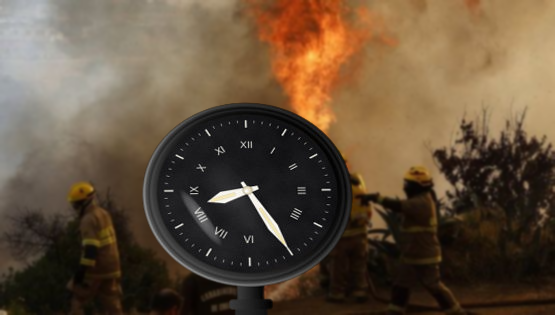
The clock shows h=8 m=25
